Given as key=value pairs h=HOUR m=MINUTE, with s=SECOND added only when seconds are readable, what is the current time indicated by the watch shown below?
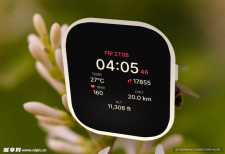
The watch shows h=4 m=5
